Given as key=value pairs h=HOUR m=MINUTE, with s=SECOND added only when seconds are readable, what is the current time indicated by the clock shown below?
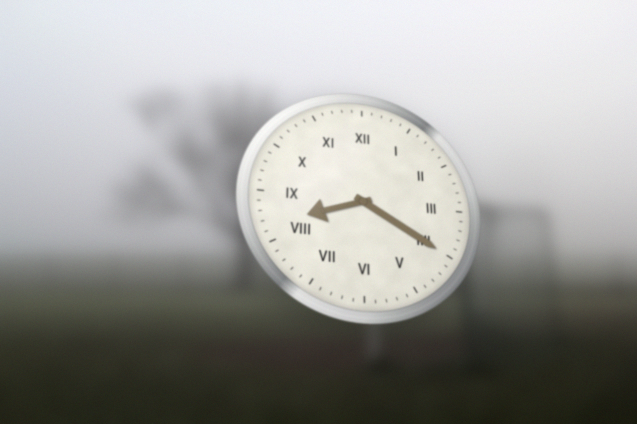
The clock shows h=8 m=20
